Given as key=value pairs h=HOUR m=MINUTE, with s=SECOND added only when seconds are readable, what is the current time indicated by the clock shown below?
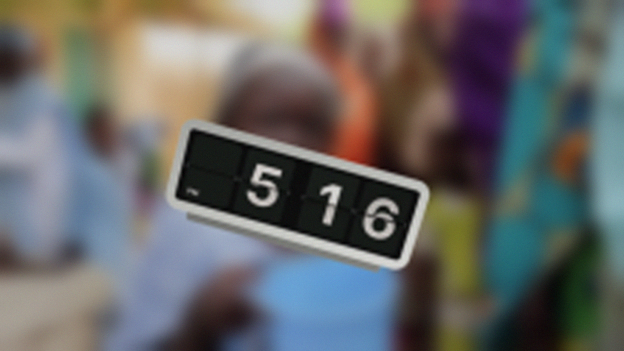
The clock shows h=5 m=16
